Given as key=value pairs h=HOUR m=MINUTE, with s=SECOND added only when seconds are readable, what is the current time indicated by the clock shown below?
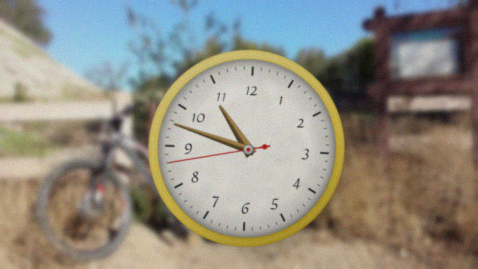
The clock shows h=10 m=47 s=43
